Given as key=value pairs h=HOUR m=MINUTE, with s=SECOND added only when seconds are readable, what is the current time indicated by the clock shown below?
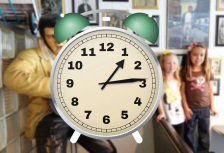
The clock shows h=1 m=14
